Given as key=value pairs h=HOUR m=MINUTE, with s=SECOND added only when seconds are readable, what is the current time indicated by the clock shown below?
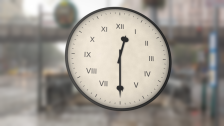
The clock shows h=12 m=30
